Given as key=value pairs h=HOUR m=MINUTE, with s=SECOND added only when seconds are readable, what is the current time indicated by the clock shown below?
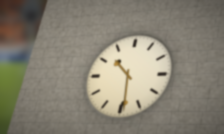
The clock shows h=10 m=29
